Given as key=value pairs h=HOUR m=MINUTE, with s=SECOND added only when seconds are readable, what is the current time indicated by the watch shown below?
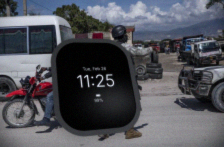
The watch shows h=11 m=25
